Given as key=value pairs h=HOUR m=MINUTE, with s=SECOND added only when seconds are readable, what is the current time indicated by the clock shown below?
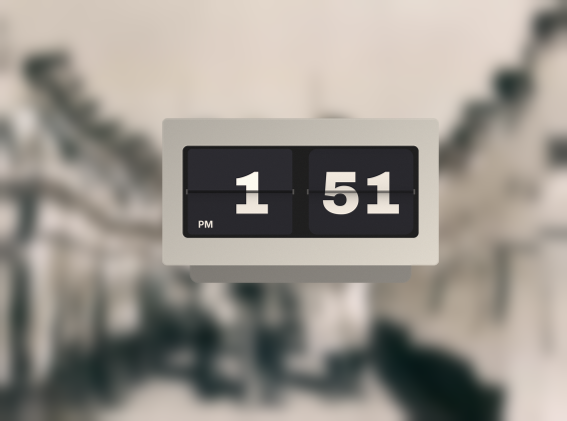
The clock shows h=1 m=51
